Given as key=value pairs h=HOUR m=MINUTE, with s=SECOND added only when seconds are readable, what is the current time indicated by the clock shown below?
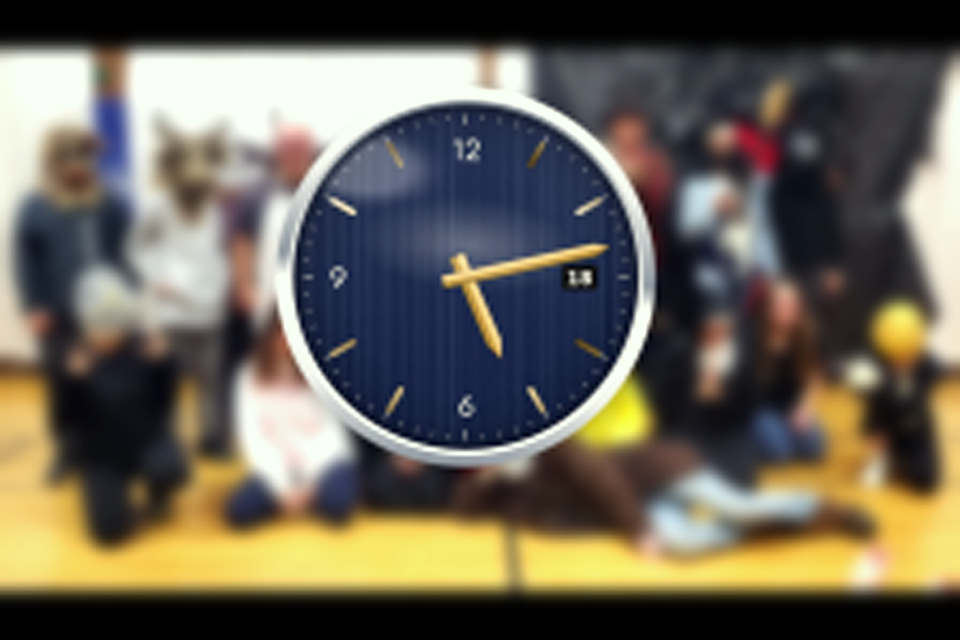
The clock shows h=5 m=13
